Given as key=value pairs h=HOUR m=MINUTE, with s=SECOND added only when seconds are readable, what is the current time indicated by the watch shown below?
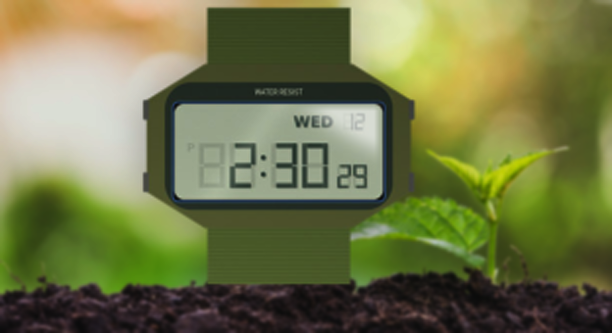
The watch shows h=2 m=30 s=29
